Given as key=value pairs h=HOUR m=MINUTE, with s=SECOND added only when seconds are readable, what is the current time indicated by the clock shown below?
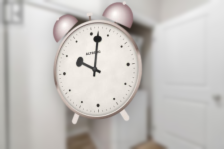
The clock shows h=10 m=2
